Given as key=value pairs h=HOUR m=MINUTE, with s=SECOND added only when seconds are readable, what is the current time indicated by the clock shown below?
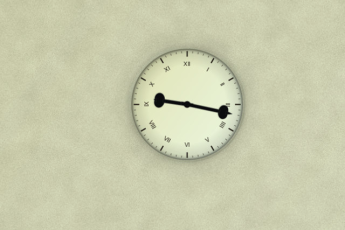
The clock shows h=9 m=17
